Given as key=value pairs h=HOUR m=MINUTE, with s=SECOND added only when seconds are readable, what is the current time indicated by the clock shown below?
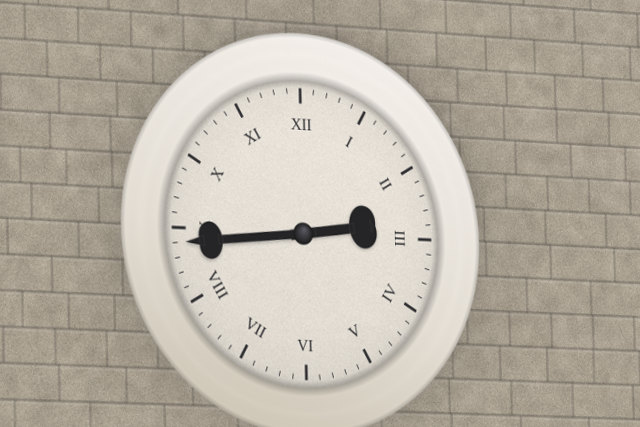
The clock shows h=2 m=44
